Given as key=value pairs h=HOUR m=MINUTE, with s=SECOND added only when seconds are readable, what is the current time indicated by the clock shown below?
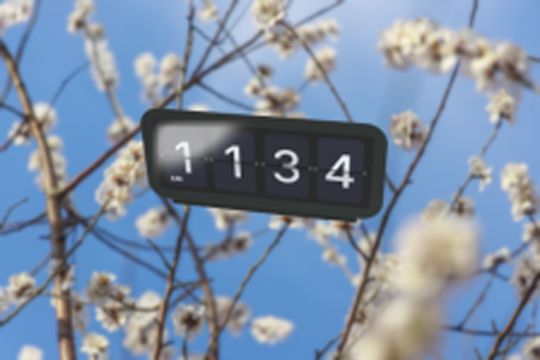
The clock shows h=11 m=34
